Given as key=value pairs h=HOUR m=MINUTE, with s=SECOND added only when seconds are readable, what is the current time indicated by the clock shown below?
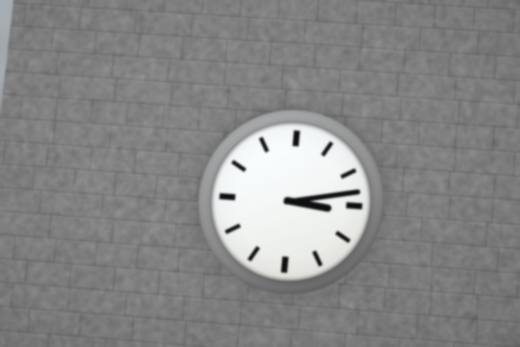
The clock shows h=3 m=13
